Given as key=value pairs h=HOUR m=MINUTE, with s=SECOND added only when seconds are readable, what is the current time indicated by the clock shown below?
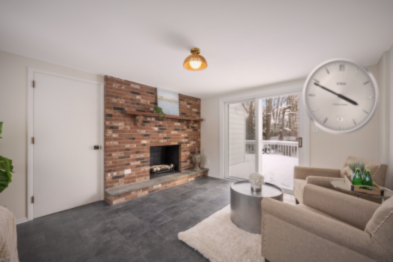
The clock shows h=3 m=49
